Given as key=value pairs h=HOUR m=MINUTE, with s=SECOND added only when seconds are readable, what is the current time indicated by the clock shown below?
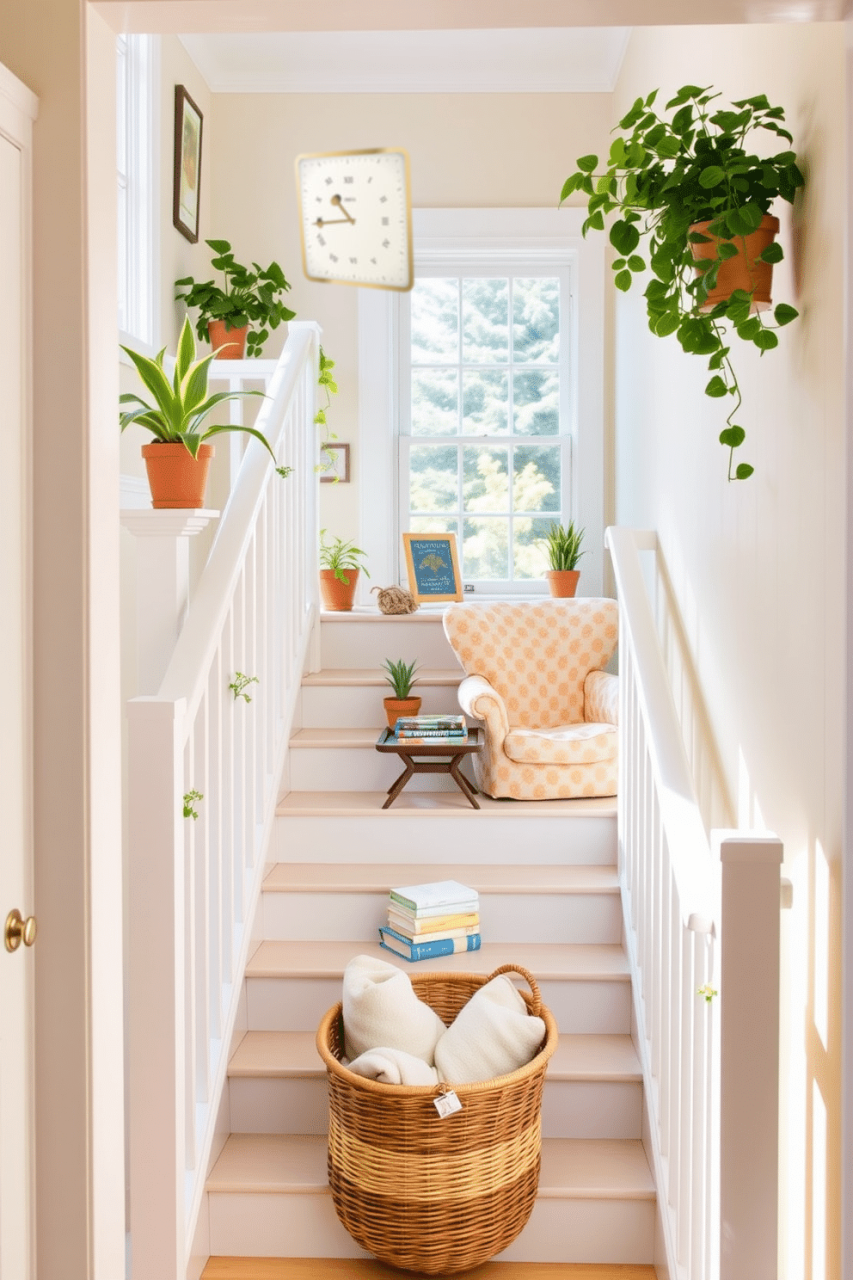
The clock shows h=10 m=44
